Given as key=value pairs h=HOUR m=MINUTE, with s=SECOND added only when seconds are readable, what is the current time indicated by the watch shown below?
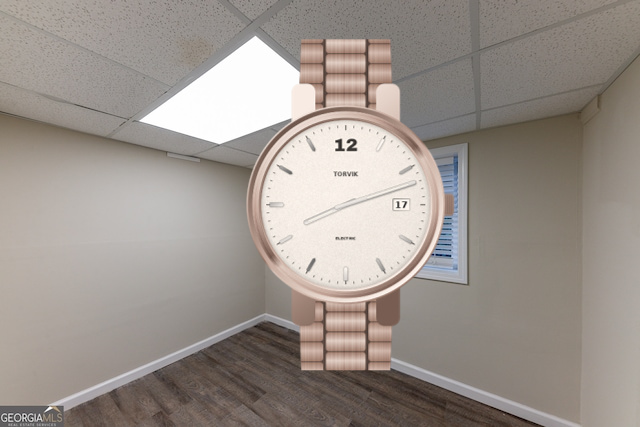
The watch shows h=8 m=12
